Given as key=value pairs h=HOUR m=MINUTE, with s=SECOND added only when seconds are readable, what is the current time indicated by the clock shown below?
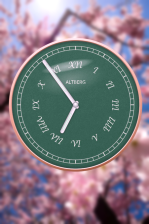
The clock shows h=6 m=54
